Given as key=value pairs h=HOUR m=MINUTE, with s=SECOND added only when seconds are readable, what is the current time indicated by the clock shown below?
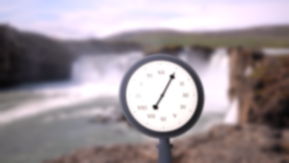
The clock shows h=7 m=5
